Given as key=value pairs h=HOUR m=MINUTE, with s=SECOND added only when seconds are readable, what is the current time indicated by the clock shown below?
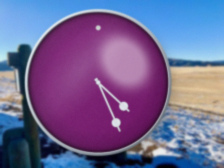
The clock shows h=4 m=26
